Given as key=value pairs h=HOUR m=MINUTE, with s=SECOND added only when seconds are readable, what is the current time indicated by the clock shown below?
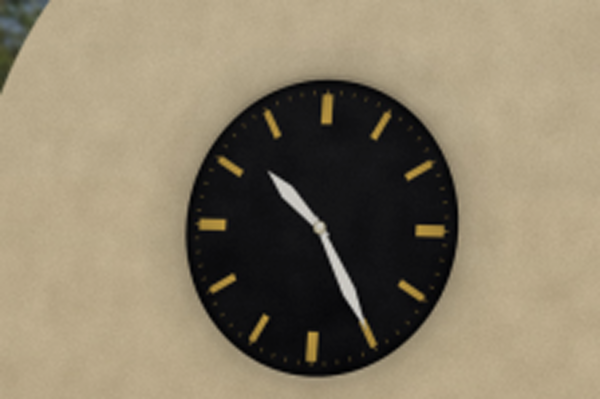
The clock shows h=10 m=25
